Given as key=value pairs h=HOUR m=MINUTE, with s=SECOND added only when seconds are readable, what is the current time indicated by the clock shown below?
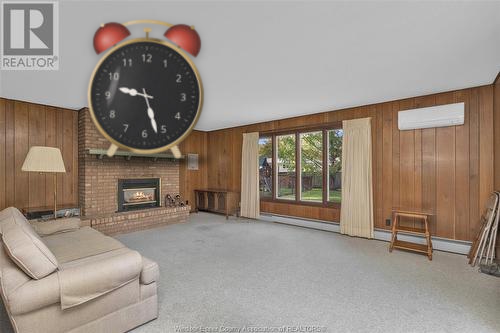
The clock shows h=9 m=27
